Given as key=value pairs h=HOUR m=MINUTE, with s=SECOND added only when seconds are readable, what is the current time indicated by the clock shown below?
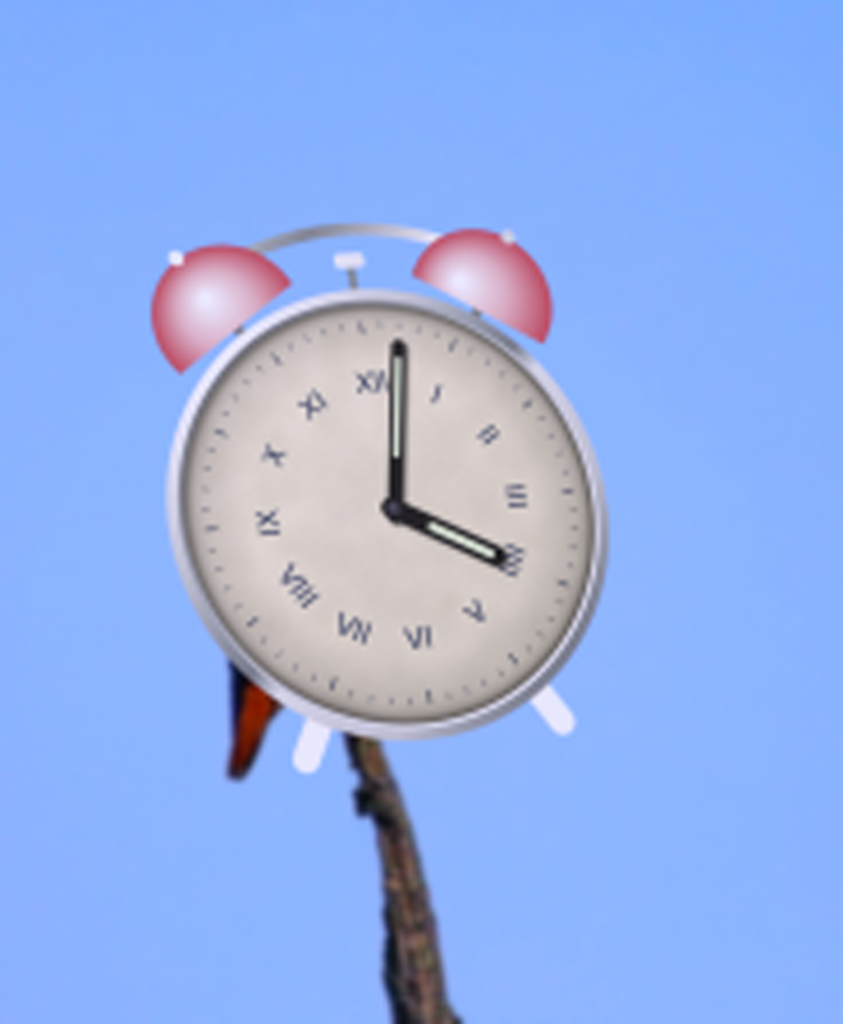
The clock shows h=4 m=2
